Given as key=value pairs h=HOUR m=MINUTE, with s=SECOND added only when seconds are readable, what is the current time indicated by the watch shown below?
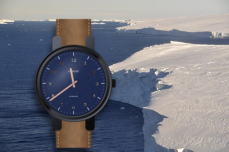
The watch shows h=11 m=39
